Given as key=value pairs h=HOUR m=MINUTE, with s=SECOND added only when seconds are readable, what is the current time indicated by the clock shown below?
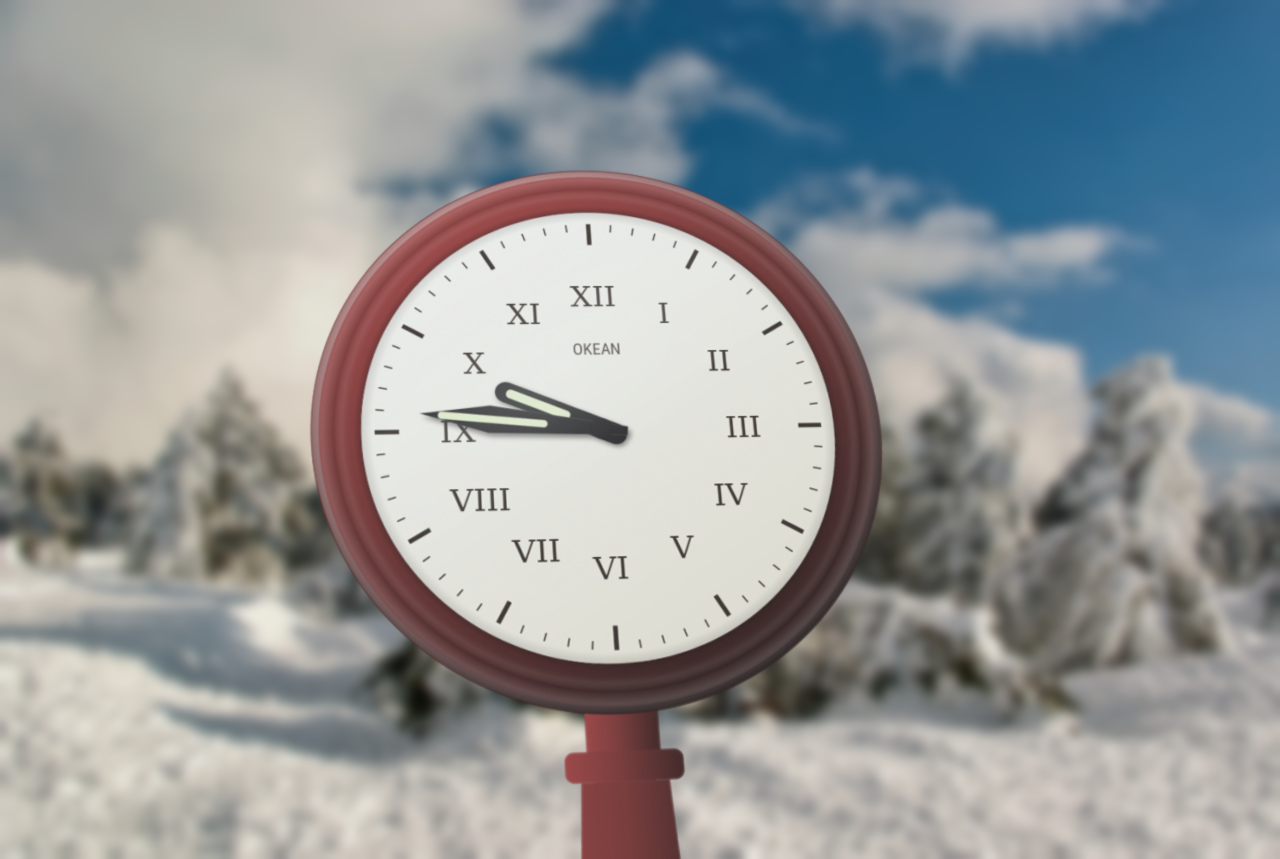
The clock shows h=9 m=46
